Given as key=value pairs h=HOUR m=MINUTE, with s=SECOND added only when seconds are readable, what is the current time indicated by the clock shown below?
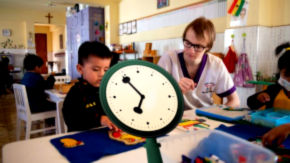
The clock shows h=6 m=54
